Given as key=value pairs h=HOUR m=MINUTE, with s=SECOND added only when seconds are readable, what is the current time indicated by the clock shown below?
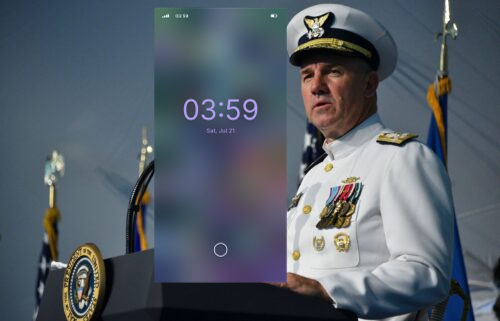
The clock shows h=3 m=59
